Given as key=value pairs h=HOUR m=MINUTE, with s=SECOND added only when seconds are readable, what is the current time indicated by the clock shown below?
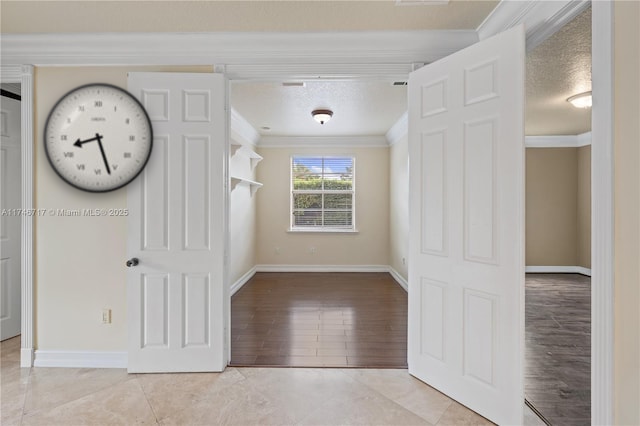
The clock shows h=8 m=27
